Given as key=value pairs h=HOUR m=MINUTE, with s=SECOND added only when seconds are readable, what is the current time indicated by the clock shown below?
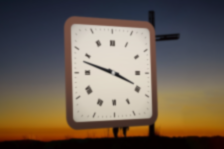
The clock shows h=3 m=48
